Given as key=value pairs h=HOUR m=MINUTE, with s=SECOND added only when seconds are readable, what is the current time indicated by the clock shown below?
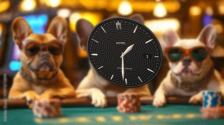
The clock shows h=1 m=31
